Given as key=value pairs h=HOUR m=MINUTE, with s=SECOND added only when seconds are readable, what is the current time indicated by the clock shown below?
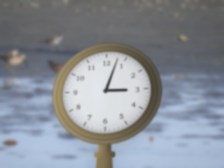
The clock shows h=3 m=3
